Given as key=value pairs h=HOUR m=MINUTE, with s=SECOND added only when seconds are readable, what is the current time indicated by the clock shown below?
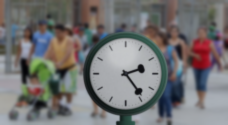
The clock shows h=2 m=24
